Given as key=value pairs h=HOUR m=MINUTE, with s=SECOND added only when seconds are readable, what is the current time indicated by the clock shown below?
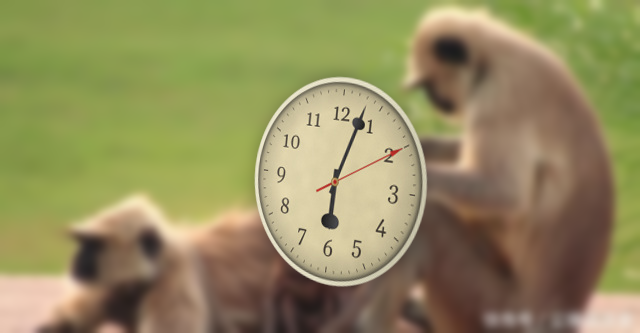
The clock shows h=6 m=3 s=10
